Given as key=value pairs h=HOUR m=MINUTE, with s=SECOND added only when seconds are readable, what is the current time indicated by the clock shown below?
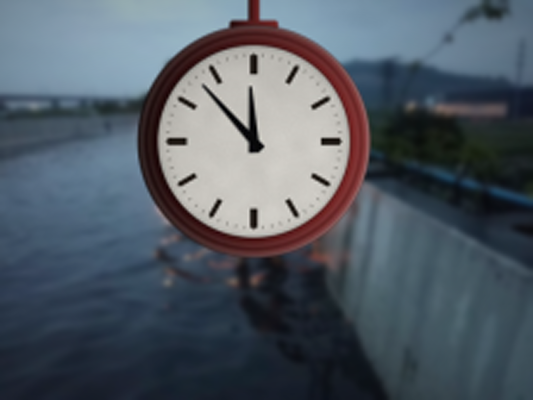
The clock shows h=11 m=53
